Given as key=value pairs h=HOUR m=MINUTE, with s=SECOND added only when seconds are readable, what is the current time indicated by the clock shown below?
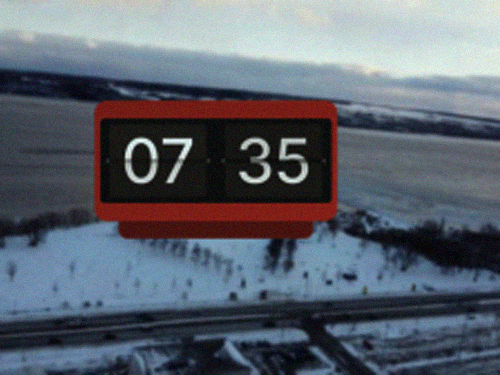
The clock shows h=7 m=35
